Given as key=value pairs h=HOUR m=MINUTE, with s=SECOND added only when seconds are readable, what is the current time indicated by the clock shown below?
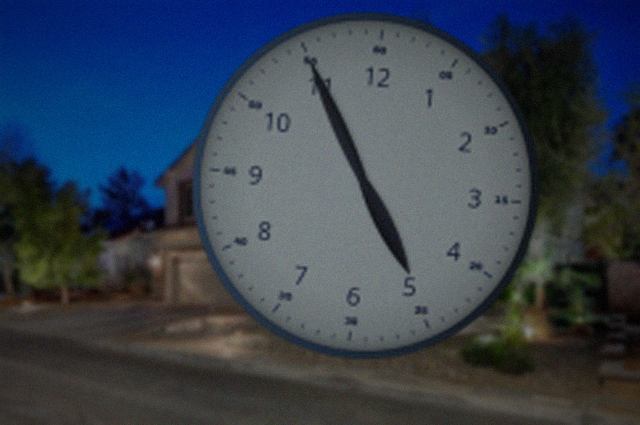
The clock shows h=4 m=55
